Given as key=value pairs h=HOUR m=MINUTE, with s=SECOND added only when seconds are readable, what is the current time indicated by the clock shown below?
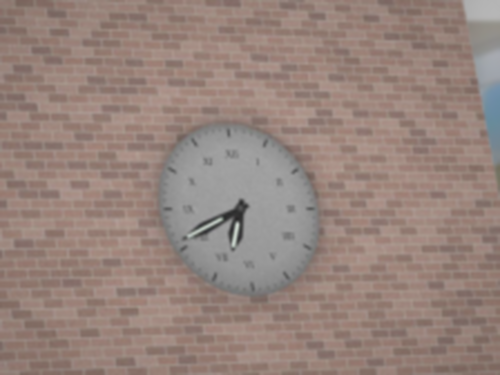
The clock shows h=6 m=41
